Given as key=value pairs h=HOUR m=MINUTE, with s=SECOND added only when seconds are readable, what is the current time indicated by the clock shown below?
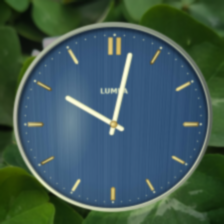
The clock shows h=10 m=2
